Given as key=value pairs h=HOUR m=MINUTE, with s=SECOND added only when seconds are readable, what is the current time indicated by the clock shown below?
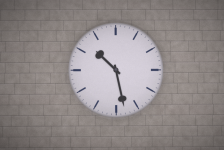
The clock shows h=10 m=28
